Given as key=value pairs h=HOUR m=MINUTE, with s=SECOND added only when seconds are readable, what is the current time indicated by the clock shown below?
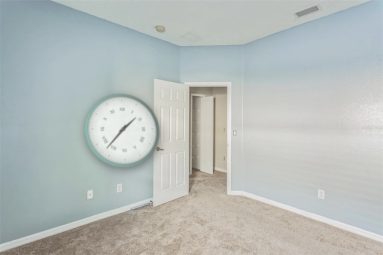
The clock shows h=1 m=37
